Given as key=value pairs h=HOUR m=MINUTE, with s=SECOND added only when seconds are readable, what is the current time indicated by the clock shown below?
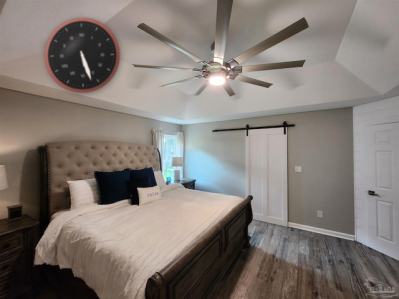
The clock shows h=5 m=27
